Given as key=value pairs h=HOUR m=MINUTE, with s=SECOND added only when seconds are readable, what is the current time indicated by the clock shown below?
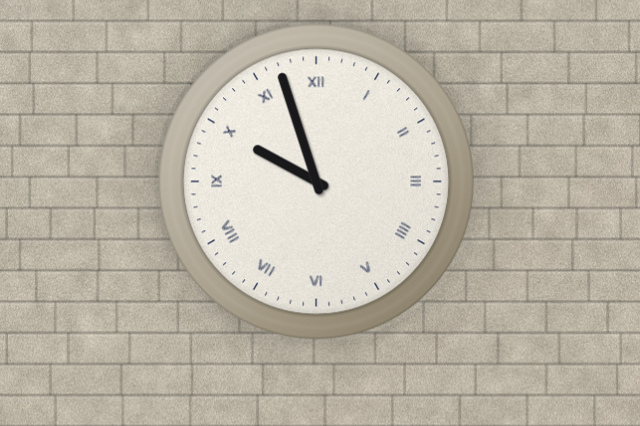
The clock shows h=9 m=57
